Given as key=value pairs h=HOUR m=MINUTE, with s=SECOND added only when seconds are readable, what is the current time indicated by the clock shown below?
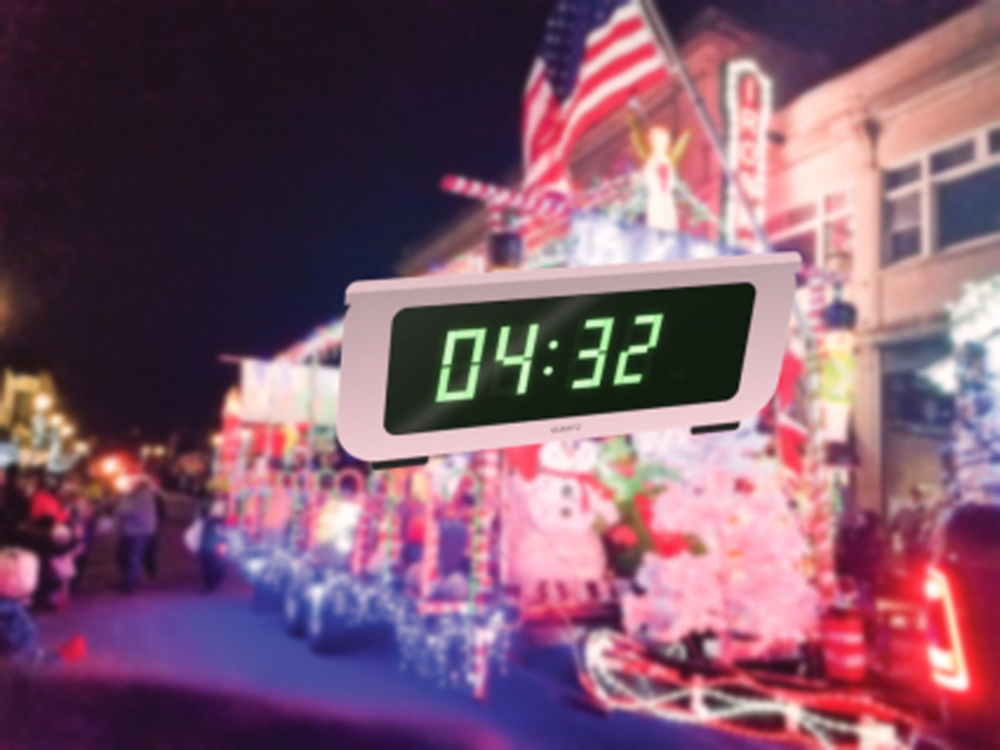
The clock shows h=4 m=32
